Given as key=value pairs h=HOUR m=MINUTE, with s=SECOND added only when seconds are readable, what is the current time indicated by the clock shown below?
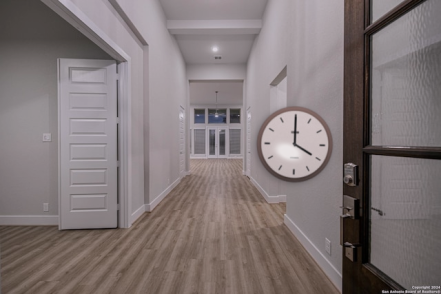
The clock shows h=4 m=0
